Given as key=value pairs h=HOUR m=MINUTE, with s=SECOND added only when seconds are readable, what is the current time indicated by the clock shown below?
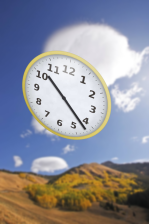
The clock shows h=10 m=22
